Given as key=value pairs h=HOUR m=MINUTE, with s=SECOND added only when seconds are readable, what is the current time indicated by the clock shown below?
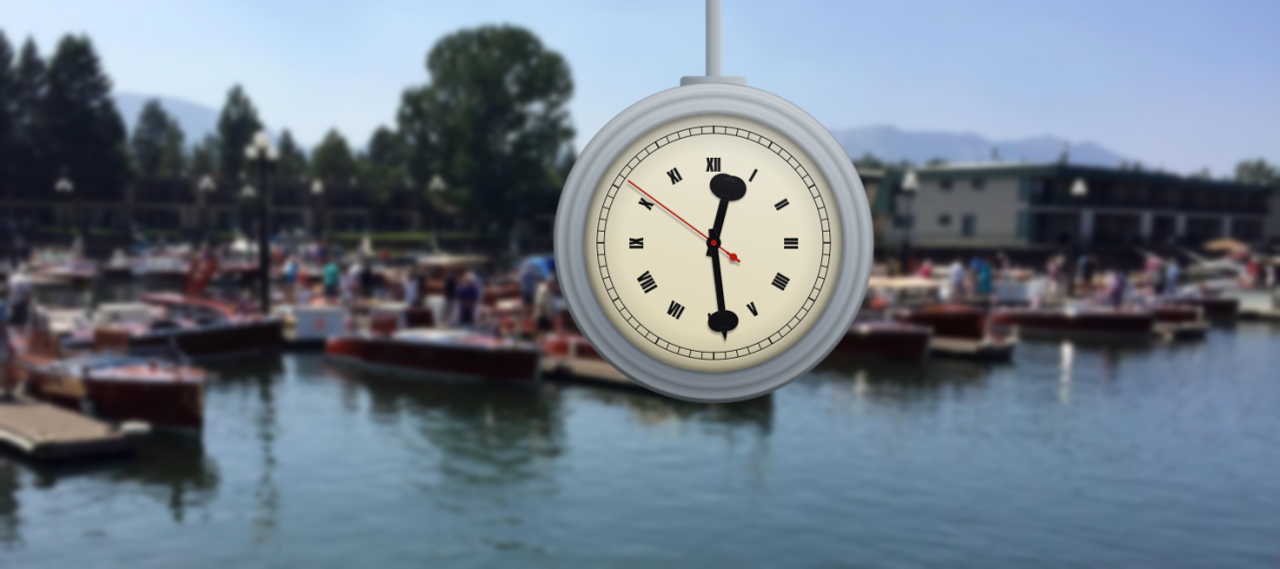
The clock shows h=12 m=28 s=51
